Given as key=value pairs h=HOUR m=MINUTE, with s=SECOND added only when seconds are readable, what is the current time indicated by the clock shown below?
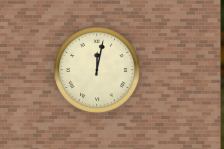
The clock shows h=12 m=2
